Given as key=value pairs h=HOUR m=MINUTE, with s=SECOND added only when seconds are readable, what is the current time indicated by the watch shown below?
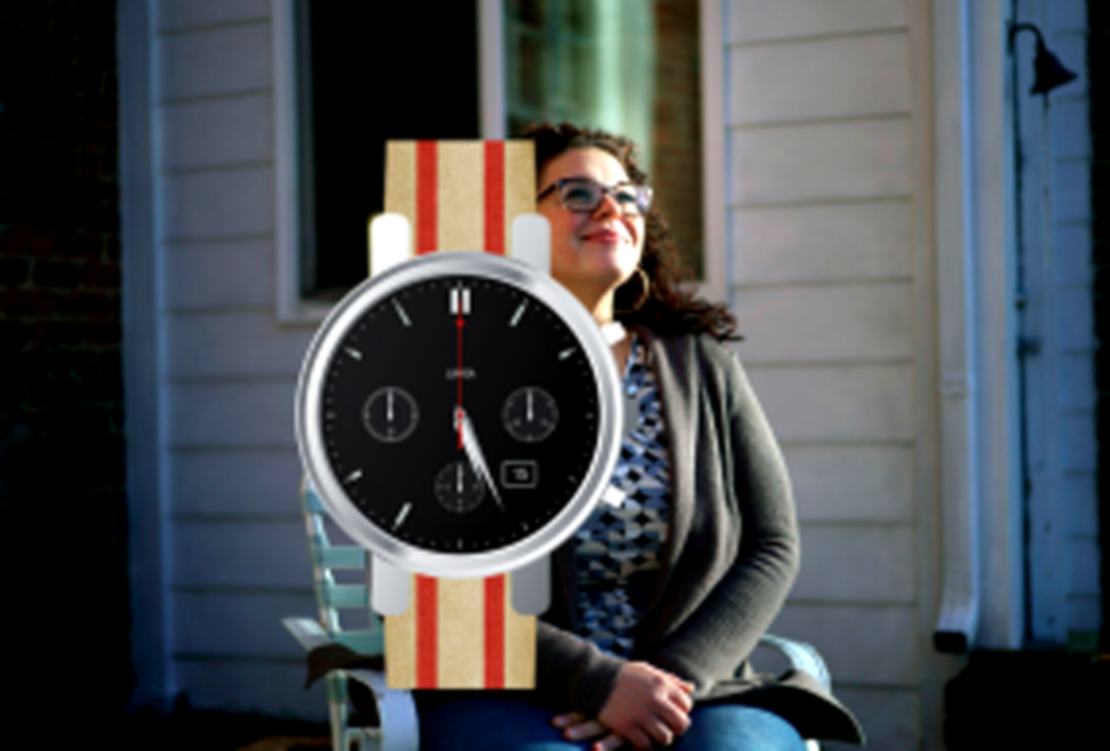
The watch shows h=5 m=26
